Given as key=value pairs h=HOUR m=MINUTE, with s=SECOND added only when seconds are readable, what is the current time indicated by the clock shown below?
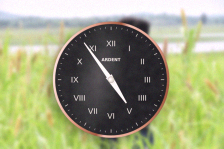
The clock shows h=4 m=54
